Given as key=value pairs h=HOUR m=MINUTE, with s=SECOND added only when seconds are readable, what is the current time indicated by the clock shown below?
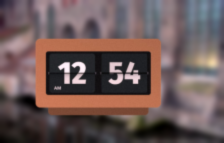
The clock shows h=12 m=54
